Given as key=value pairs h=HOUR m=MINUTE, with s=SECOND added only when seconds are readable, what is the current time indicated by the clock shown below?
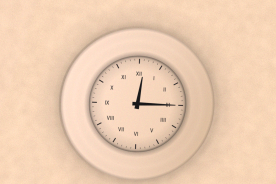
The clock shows h=12 m=15
